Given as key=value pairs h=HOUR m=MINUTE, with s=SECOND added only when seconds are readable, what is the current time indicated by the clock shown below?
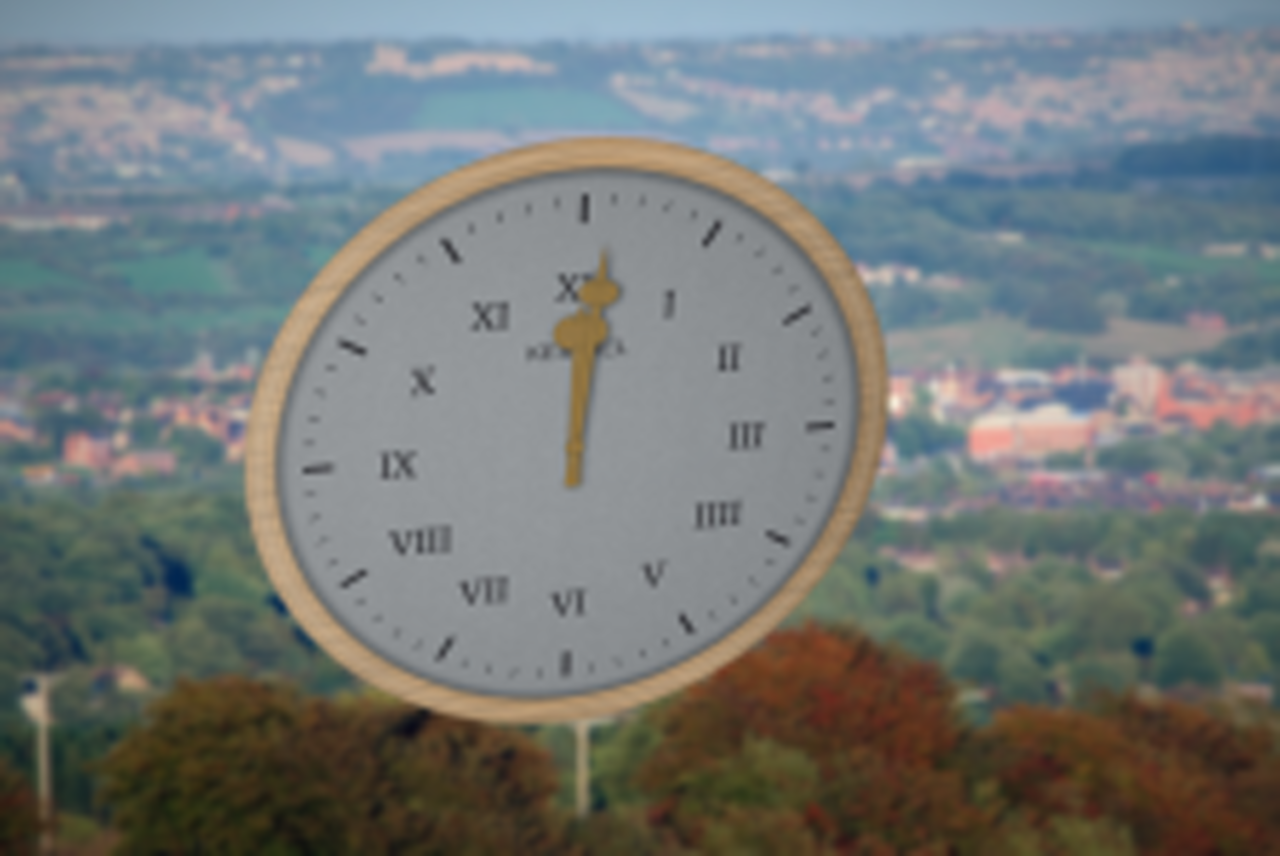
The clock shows h=12 m=1
